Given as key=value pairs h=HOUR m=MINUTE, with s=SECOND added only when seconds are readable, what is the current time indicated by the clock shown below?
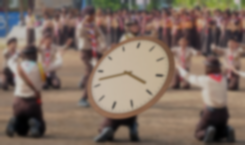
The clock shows h=3 m=42
